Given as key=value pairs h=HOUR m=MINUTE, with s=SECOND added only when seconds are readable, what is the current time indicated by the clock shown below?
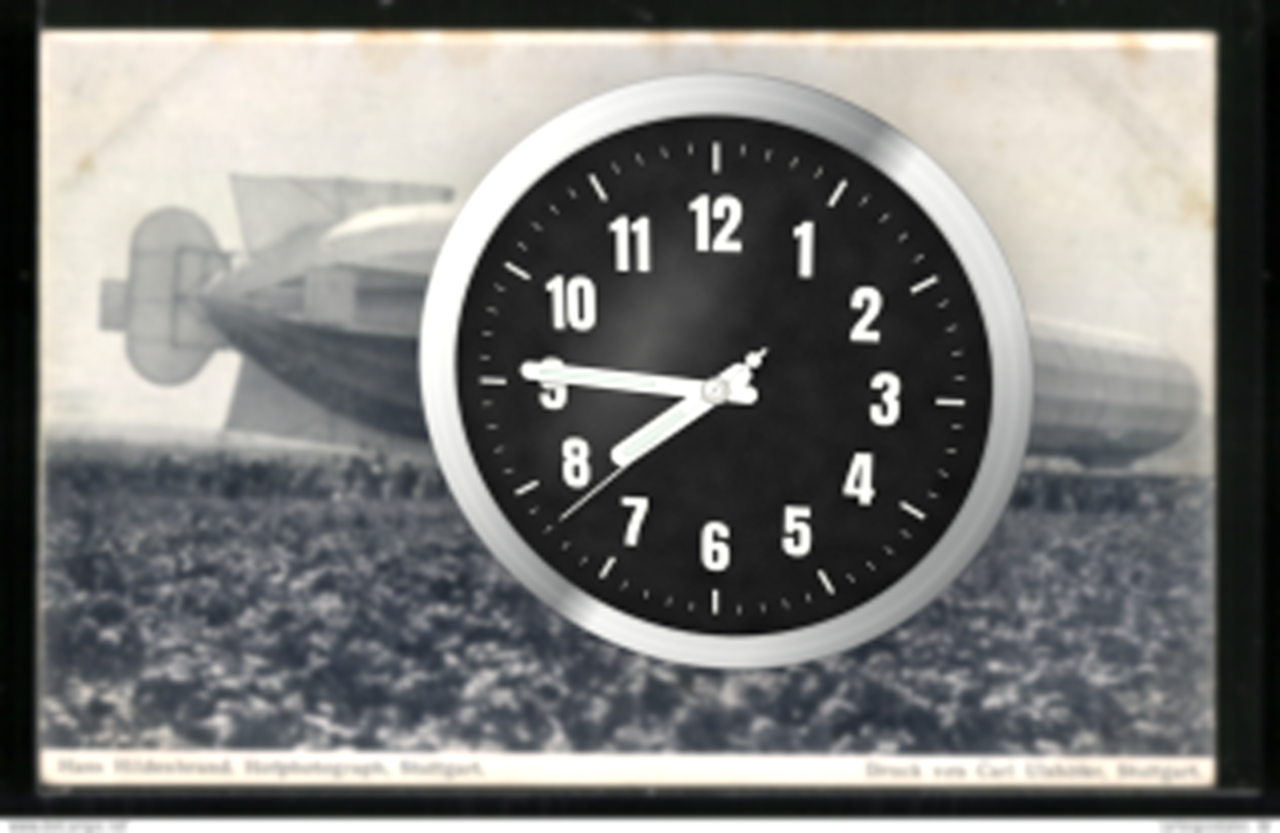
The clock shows h=7 m=45 s=38
